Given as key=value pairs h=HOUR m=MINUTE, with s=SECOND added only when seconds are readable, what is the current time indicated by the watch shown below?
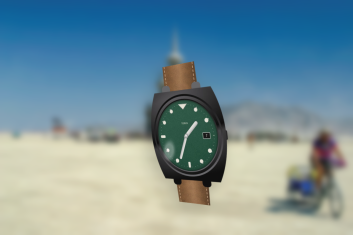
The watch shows h=1 m=34
